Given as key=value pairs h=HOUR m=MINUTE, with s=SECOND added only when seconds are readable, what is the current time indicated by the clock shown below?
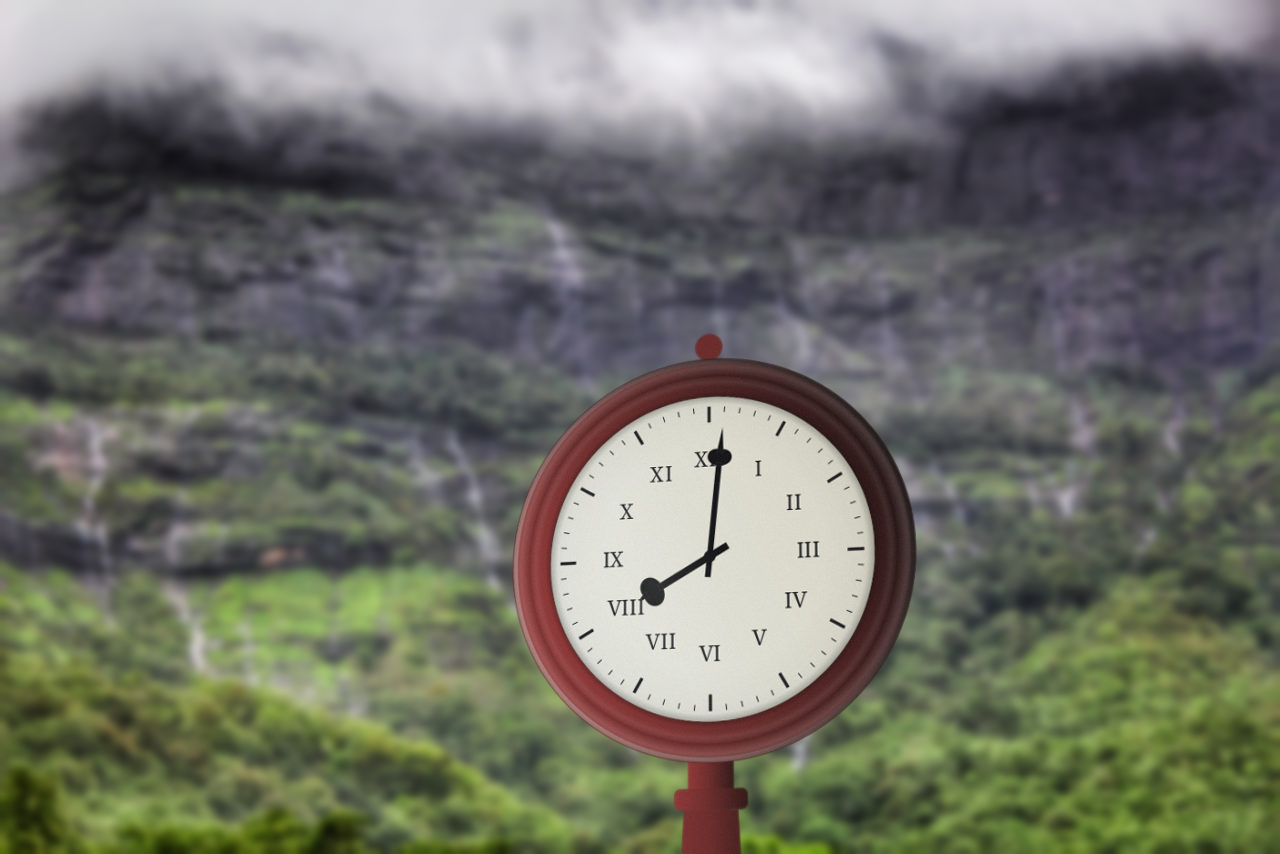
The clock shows h=8 m=1
